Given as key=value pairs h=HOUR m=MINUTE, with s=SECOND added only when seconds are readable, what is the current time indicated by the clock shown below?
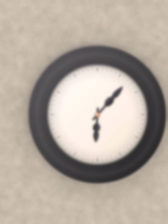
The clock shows h=6 m=7
